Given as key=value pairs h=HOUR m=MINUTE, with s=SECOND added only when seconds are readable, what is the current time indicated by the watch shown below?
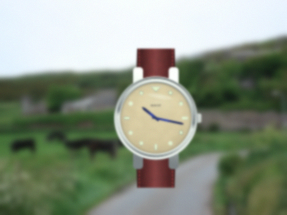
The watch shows h=10 m=17
